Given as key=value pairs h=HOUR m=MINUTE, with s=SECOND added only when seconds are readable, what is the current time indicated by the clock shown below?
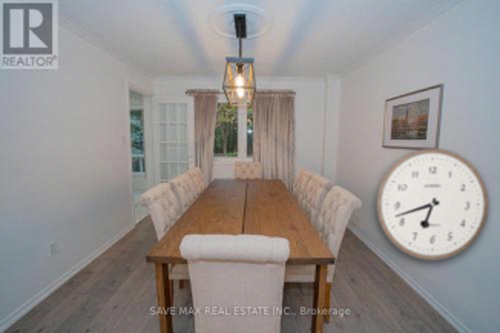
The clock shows h=6 m=42
